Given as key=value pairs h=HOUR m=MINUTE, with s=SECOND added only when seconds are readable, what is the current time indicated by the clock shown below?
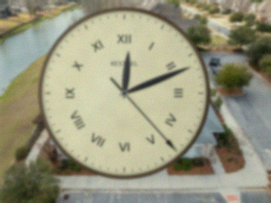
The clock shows h=12 m=11 s=23
